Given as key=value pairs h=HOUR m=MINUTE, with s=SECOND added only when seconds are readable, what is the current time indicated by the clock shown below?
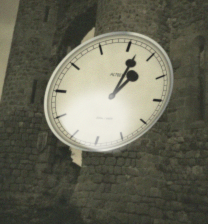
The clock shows h=1 m=2
